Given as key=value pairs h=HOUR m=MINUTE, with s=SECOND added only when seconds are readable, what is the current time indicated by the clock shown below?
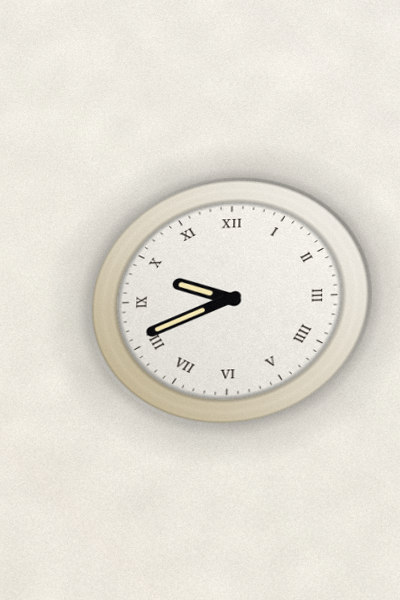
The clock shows h=9 m=41
